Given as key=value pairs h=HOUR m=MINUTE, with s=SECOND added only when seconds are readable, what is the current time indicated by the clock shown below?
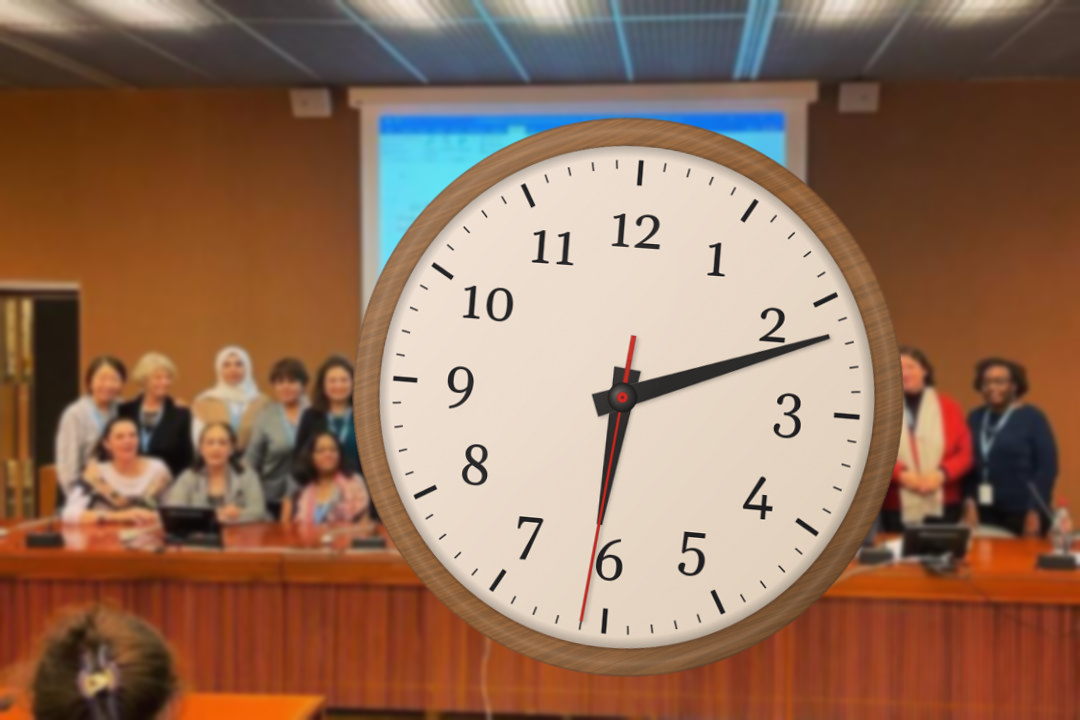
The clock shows h=6 m=11 s=31
